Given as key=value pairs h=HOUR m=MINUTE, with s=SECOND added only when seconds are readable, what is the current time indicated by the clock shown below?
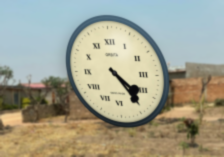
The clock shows h=4 m=24
